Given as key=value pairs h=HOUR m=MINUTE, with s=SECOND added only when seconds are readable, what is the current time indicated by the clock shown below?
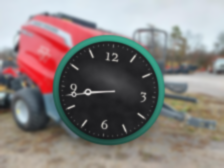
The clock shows h=8 m=43
